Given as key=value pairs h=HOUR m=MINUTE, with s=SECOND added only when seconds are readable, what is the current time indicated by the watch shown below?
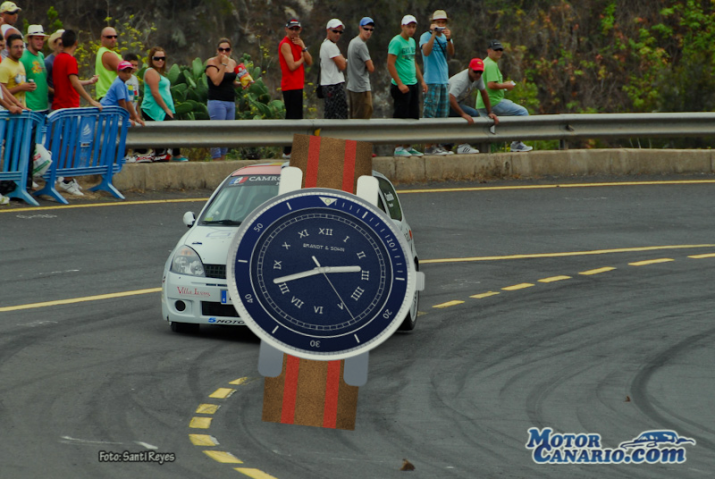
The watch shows h=2 m=41 s=24
